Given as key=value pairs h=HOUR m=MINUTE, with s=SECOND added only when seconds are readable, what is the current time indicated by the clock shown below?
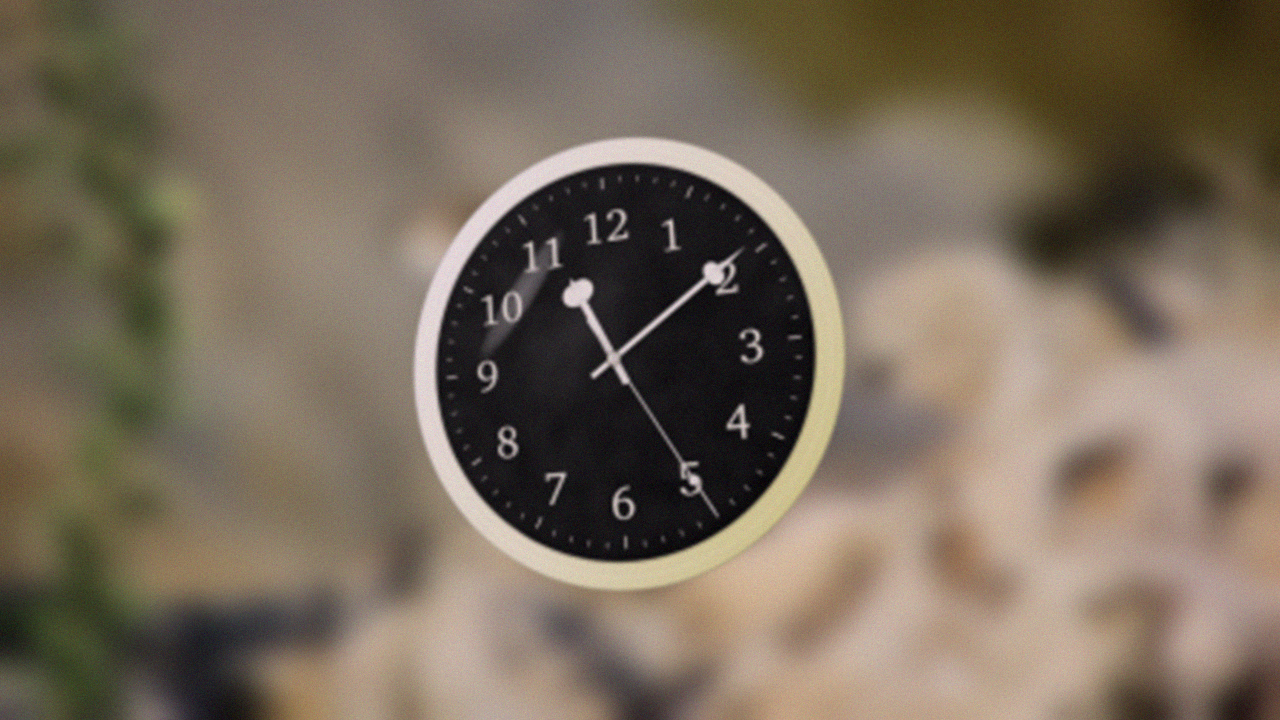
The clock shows h=11 m=9 s=25
